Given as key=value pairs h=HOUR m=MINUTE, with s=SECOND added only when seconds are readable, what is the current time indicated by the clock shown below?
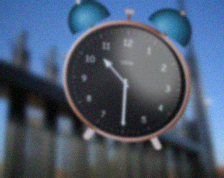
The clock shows h=10 m=30
